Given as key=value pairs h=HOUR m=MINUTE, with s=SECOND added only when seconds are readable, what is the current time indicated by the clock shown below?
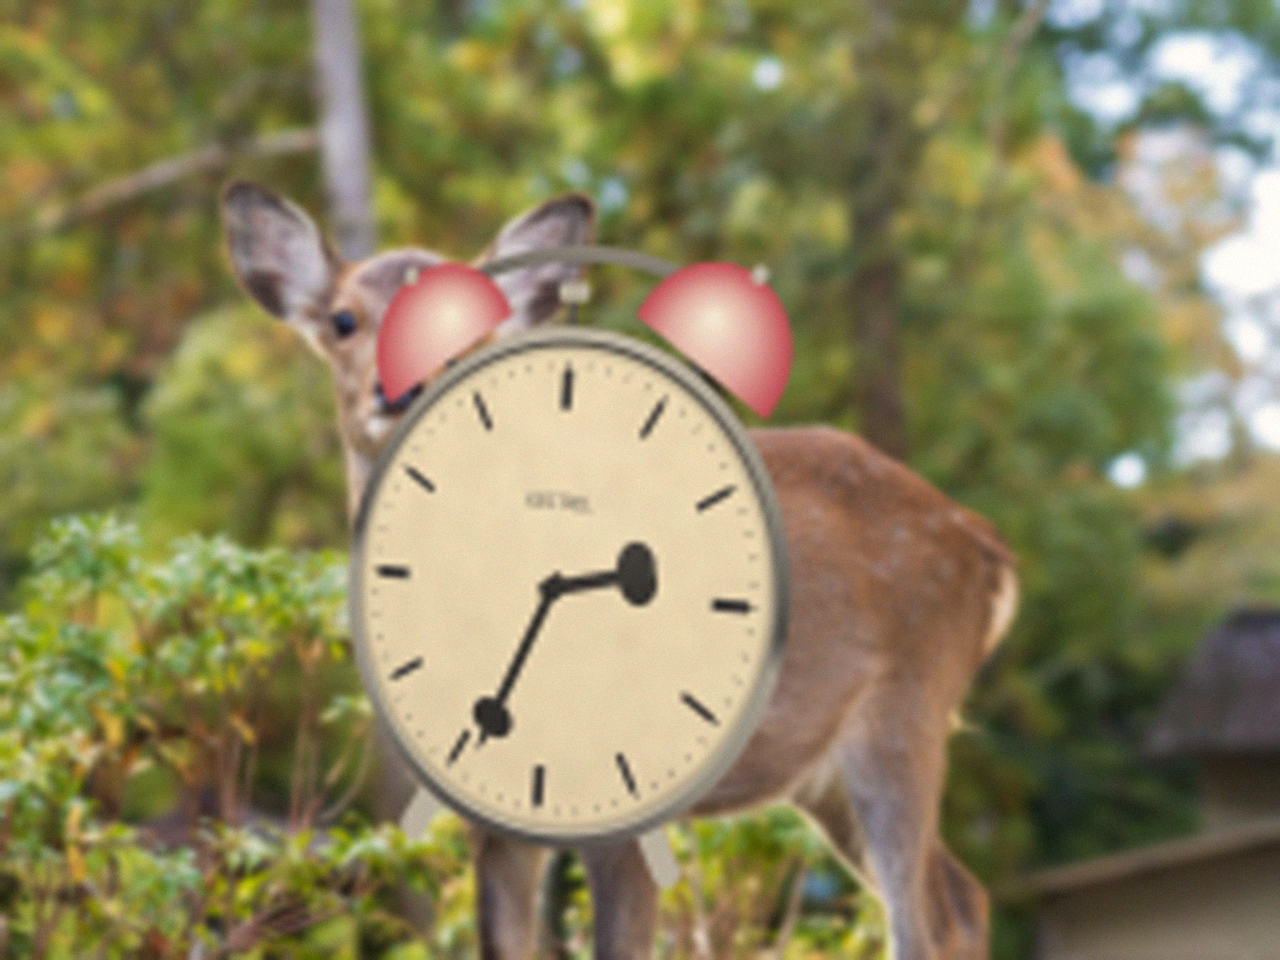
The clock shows h=2 m=34
